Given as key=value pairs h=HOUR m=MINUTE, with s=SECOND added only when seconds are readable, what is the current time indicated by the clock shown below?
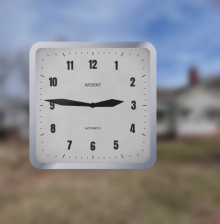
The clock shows h=2 m=46
